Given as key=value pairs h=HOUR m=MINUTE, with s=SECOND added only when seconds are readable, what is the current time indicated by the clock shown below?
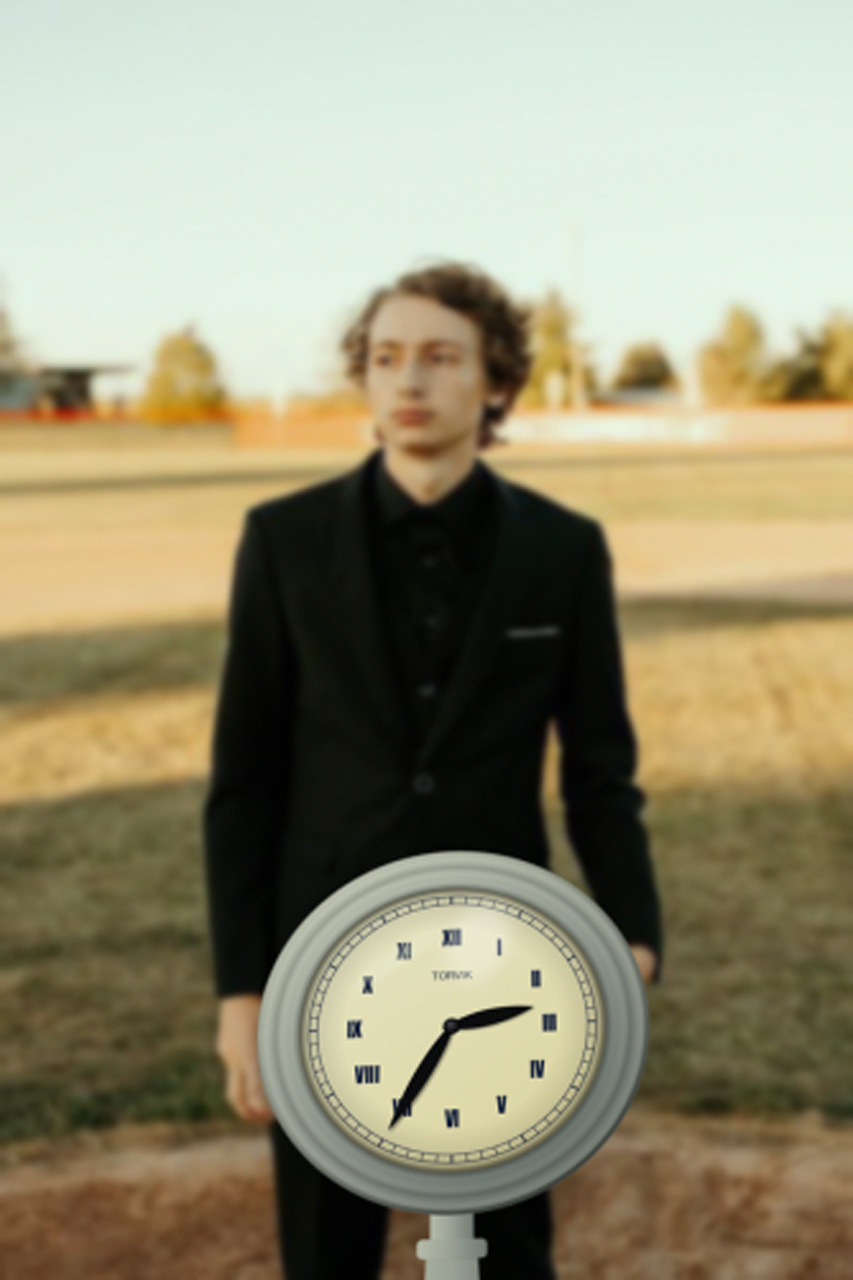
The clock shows h=2 m=35
